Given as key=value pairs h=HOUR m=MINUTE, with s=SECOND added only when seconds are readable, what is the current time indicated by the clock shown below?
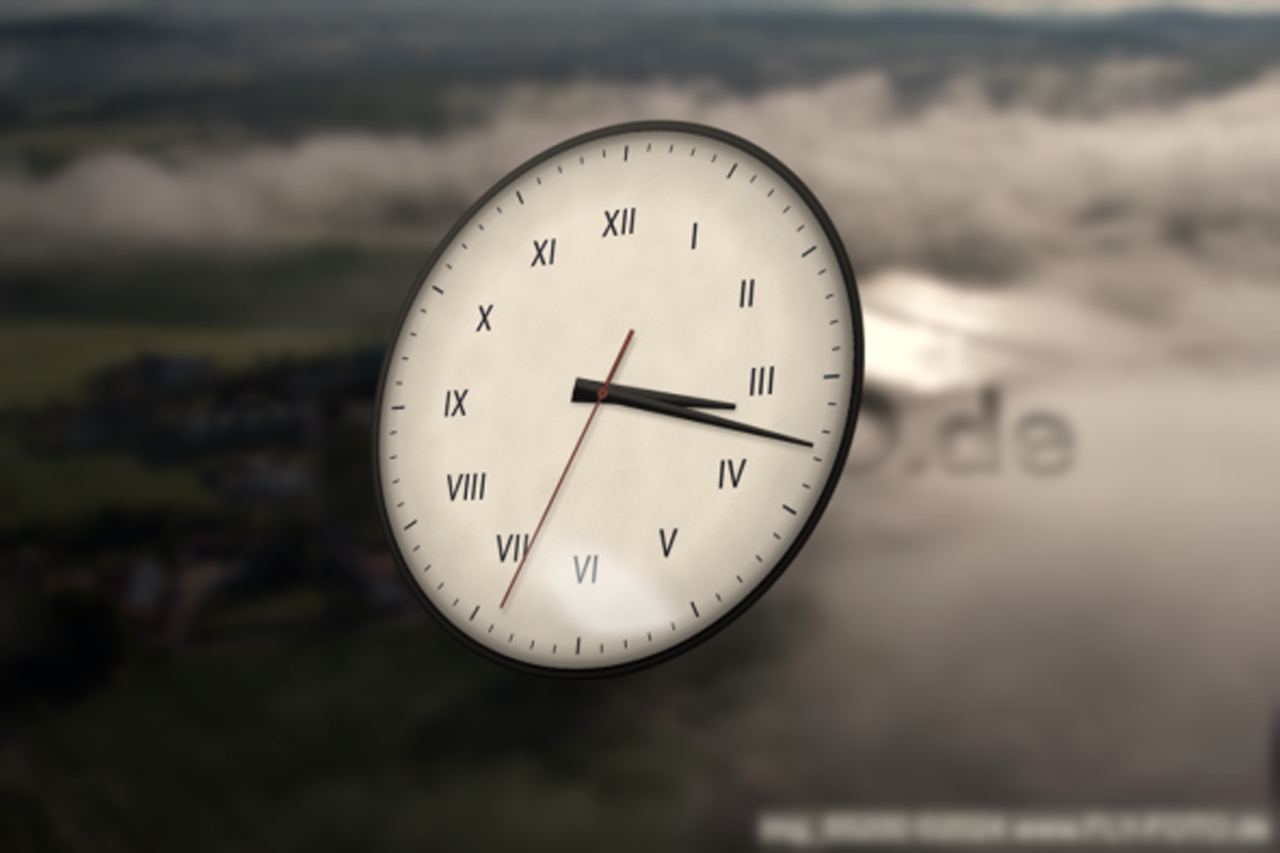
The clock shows h=3 m=17 s=34
